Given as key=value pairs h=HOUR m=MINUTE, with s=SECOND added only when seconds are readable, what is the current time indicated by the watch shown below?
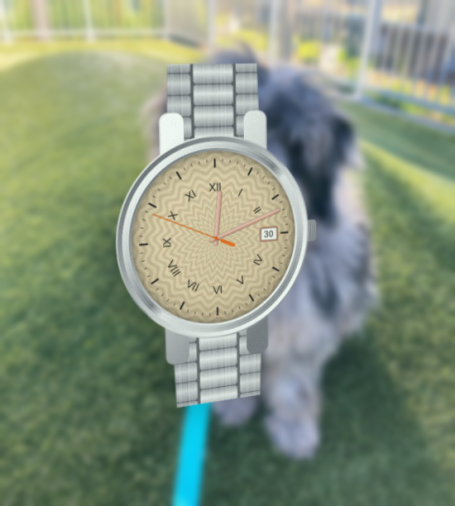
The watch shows h=12 m=11 s=49
